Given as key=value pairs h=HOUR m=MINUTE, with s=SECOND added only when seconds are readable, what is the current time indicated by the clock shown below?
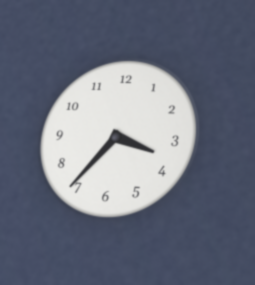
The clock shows h=3 m=36
